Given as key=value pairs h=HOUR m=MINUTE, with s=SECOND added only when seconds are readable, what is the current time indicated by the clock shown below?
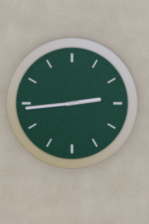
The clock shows h=2 m=44
